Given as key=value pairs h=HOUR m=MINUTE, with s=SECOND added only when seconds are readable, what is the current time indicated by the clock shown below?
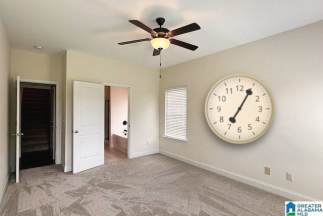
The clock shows h=7 m=5
